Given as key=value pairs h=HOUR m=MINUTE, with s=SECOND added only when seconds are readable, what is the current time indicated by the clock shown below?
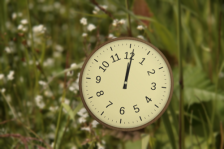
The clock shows h=12 m=1
